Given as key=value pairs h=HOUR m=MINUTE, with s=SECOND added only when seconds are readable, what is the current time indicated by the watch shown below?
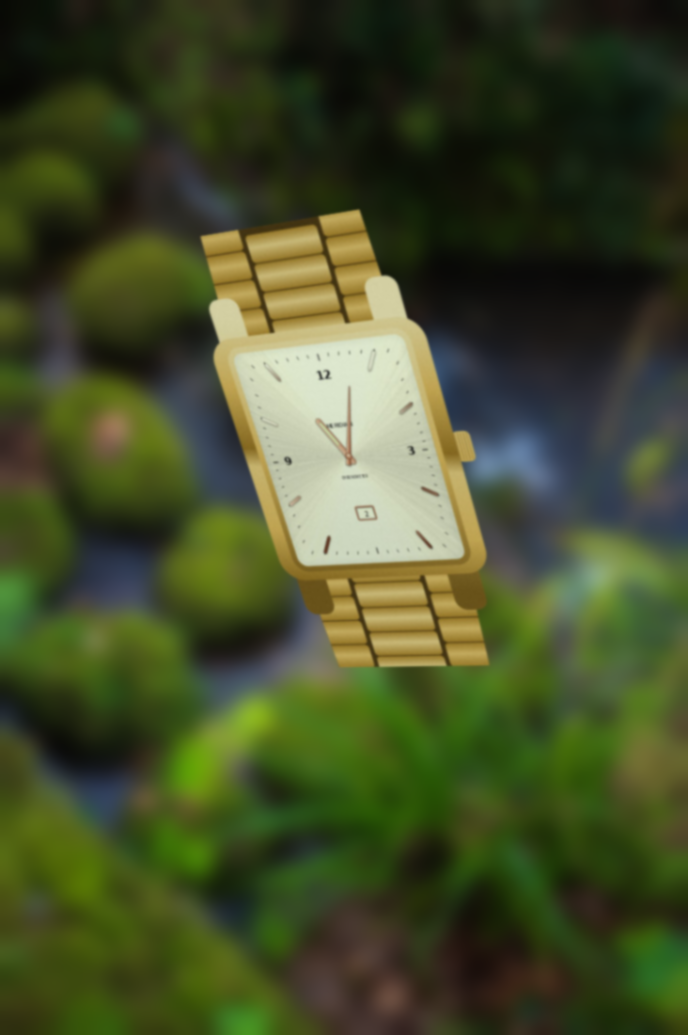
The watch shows h=11 m=3
